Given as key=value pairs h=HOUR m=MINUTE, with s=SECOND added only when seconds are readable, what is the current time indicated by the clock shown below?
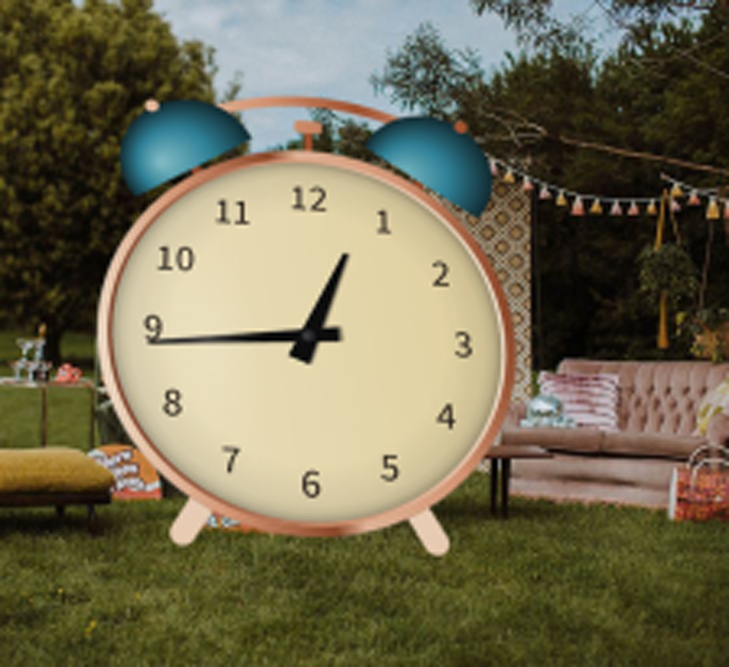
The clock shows h=12 m=44
